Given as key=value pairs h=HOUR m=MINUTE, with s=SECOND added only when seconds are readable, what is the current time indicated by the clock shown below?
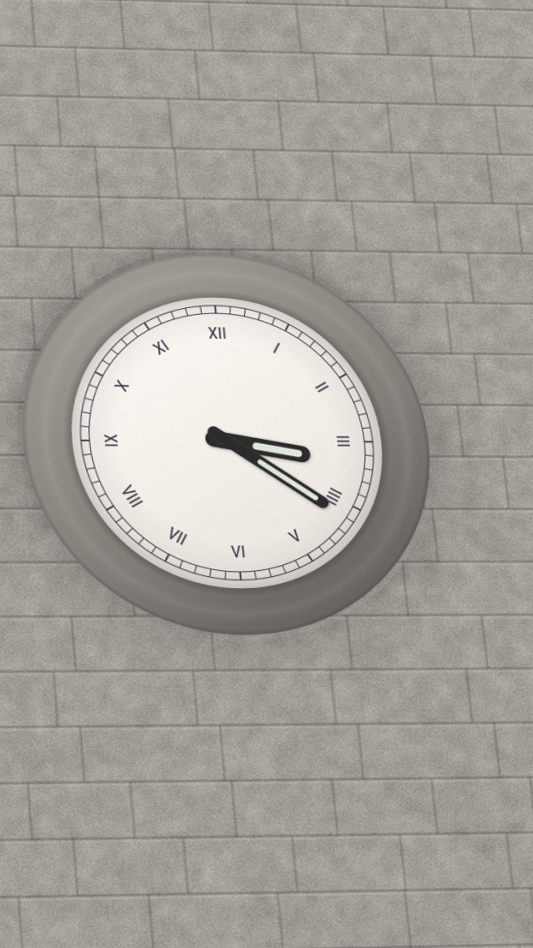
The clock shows h=3 m=21
